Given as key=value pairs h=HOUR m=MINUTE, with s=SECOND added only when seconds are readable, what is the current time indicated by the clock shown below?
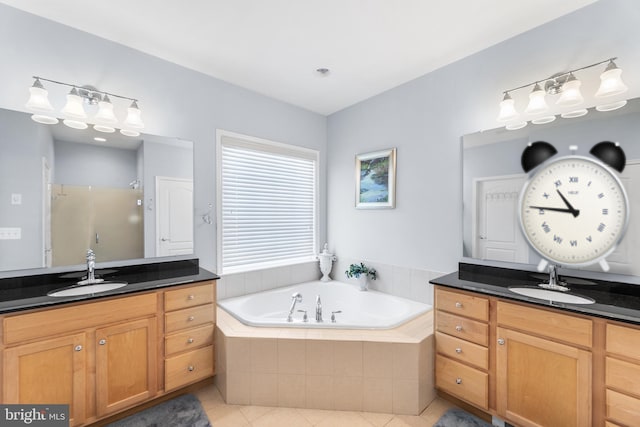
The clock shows h=10 m=46
